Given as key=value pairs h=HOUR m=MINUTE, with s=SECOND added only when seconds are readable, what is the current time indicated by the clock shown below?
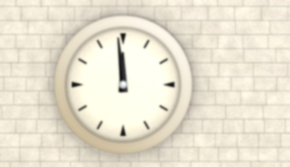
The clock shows h=11 m=59
